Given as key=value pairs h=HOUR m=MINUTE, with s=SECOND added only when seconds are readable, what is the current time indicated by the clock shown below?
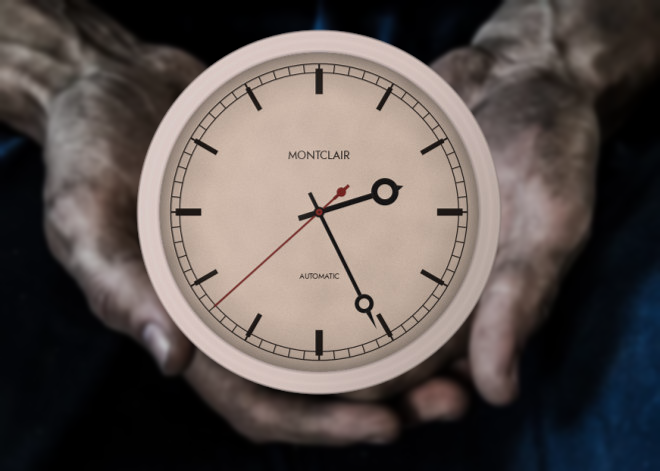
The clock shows h=2 m=25 s=38
